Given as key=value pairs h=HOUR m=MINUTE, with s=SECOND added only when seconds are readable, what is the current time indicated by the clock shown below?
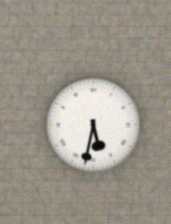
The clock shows h=5 m=32
